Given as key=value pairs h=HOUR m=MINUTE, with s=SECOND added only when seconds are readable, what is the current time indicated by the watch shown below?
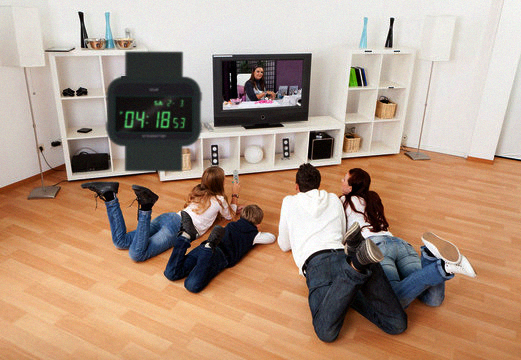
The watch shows h=4 m=18 s=53
